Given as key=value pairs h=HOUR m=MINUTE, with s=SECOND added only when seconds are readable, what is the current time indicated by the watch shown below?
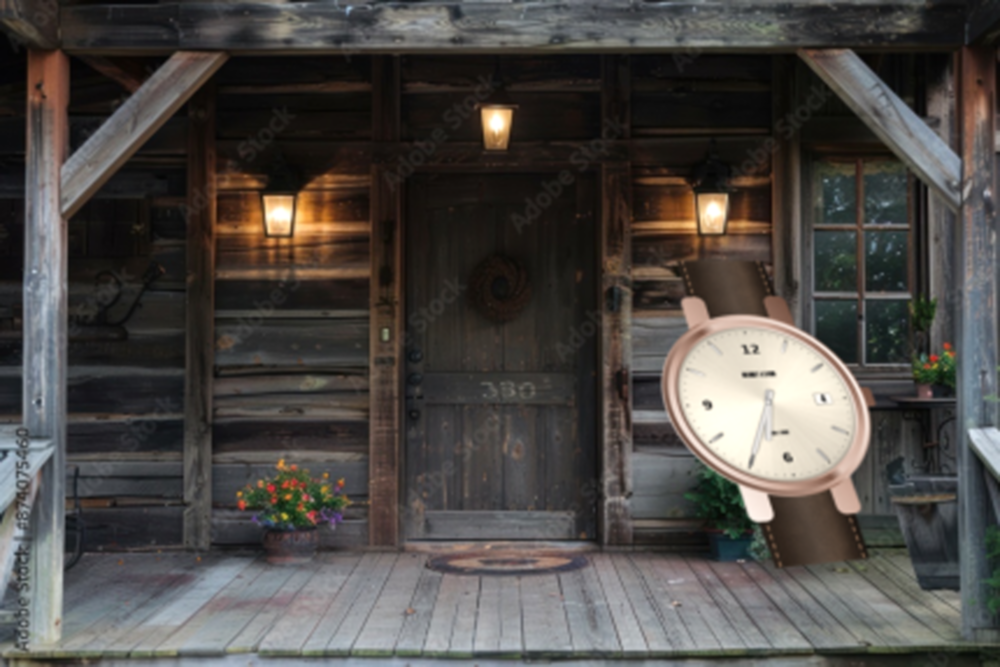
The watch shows h=6 m=35
